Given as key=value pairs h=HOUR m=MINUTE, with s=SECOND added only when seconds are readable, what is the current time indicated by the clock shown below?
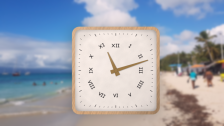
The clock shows h=11 m=12
